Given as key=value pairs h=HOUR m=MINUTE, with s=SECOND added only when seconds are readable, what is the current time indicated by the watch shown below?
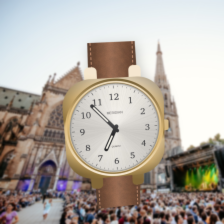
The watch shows h=6 m=53
